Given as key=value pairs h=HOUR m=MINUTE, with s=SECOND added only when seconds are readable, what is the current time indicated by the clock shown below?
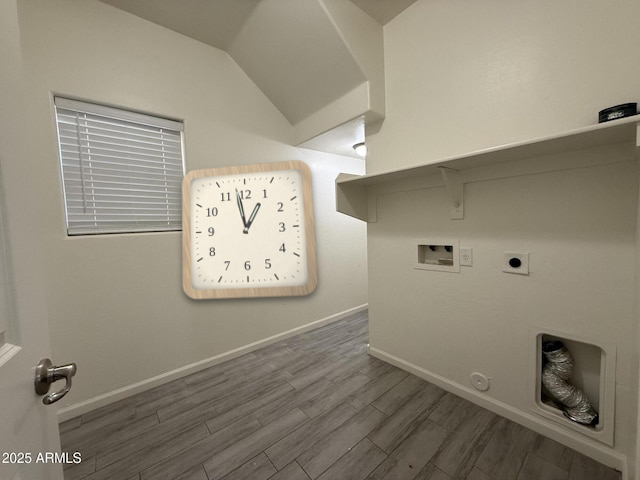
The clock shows h=12 m=58
